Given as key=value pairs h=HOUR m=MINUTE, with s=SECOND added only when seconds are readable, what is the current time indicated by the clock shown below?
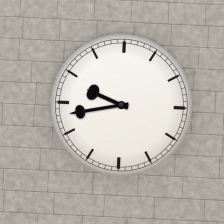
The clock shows h=9 m=43
